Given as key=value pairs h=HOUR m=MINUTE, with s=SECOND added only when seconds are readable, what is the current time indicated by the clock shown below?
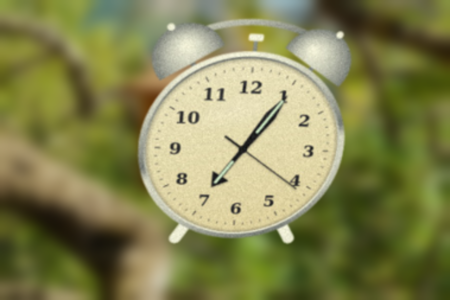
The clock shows h=7 m=5 s=21
